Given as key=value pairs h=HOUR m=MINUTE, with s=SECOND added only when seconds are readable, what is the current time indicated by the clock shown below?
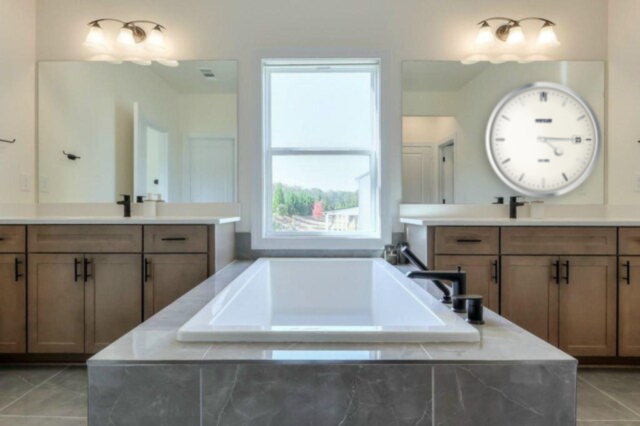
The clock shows h=4 m=15
